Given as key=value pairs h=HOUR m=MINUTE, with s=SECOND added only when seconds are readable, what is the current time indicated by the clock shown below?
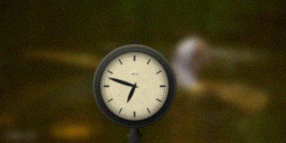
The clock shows h=6 m=48
